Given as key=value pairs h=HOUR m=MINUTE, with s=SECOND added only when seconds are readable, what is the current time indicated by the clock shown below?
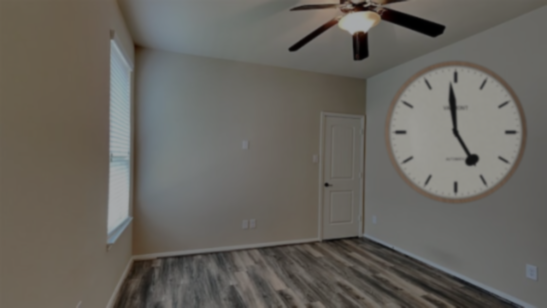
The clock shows h=4 m=59
